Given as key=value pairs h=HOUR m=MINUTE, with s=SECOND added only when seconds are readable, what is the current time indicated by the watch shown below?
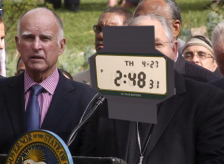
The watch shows h=2 m=48 s=31
